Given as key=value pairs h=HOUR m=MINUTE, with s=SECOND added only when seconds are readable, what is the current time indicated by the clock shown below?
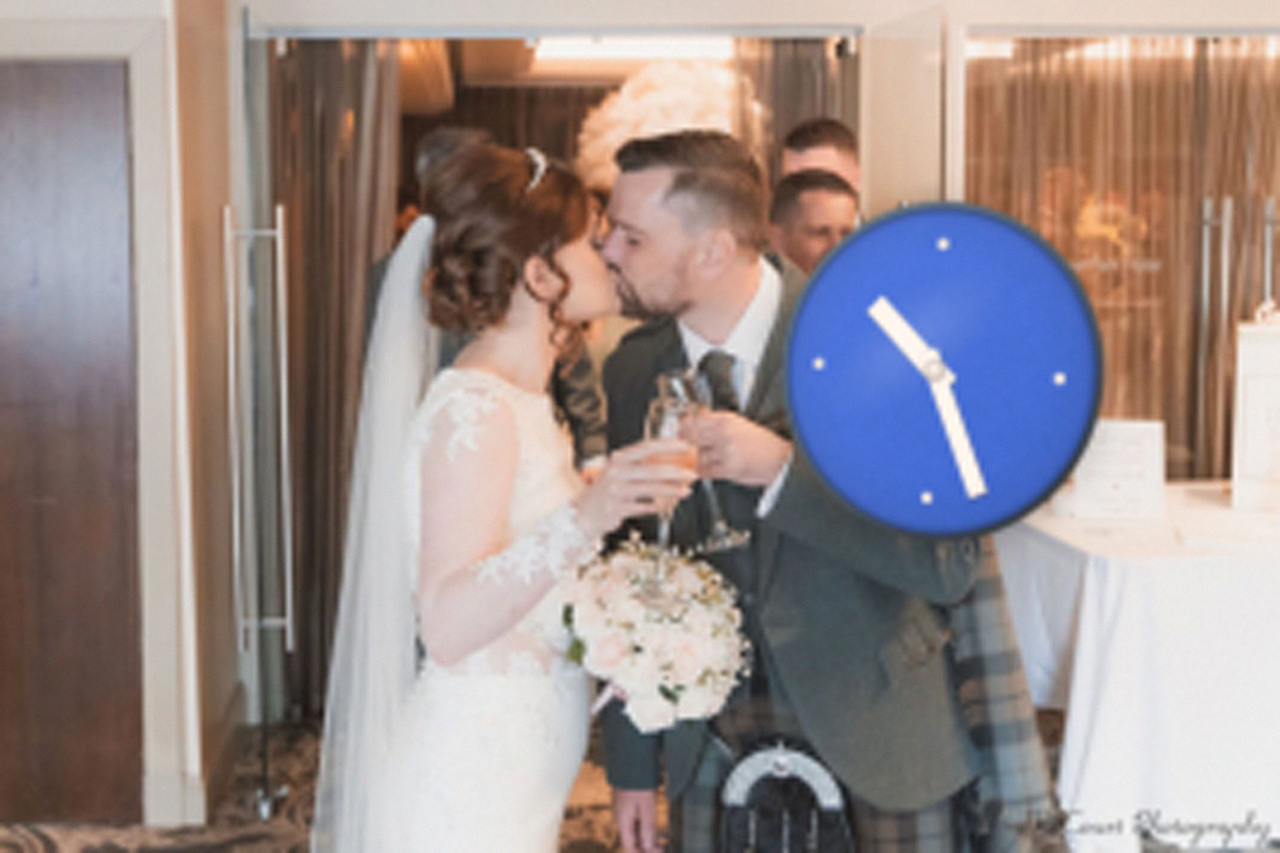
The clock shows h=10 m=26
